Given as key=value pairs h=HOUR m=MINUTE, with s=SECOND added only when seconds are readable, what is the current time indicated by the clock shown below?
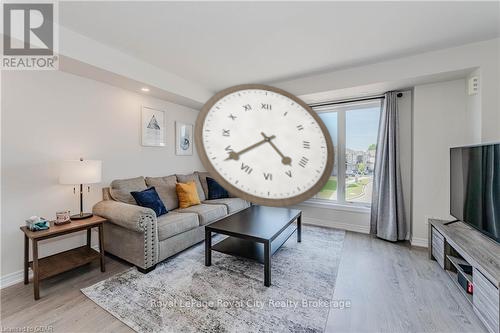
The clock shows h=4 m=39
